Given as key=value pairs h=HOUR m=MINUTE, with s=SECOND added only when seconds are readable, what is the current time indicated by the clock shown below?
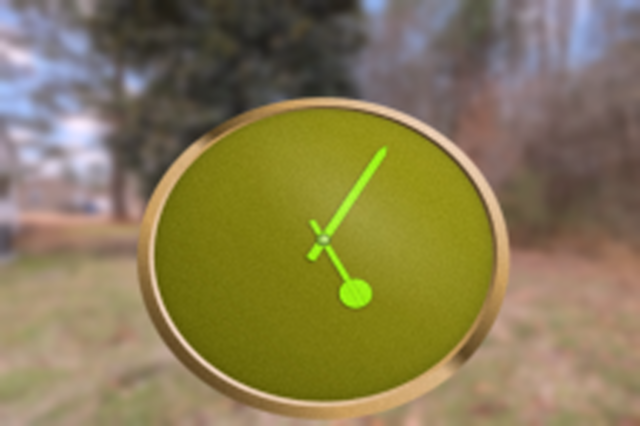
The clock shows h=5 m=5
